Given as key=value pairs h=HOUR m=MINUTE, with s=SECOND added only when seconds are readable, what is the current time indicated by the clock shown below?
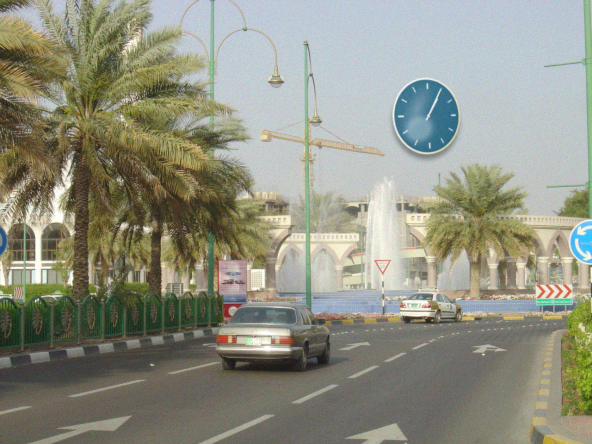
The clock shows h=1 m=5
